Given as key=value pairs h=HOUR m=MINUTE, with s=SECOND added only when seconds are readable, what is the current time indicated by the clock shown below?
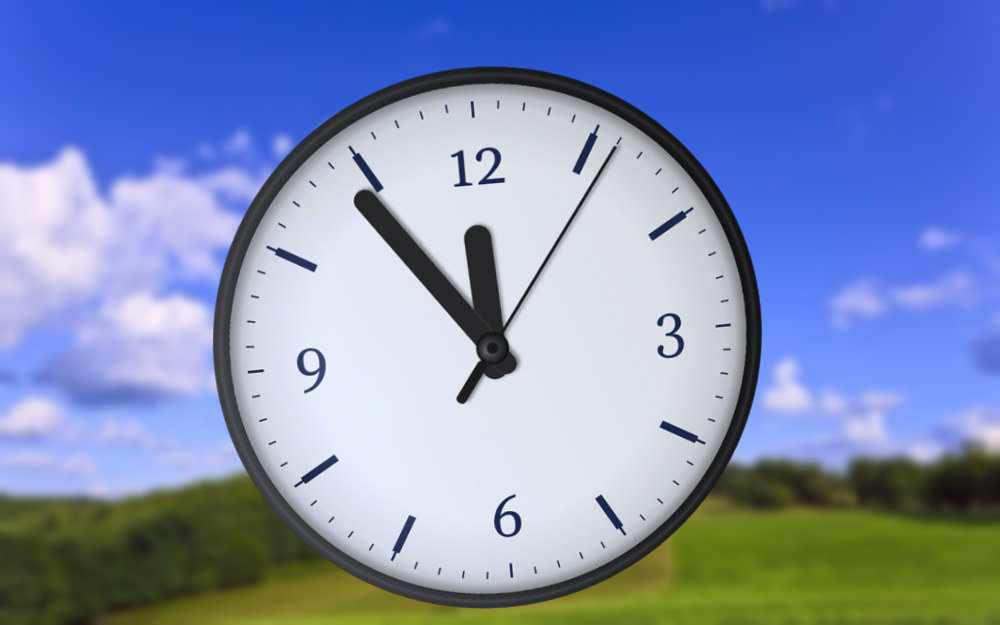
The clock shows h=11 m=54 s=6
